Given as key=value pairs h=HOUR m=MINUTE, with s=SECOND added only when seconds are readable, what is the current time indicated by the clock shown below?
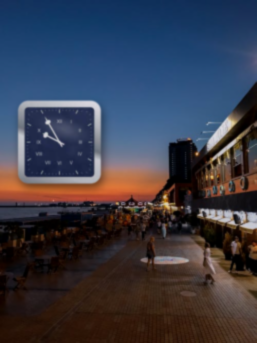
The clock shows h=9 m=55
